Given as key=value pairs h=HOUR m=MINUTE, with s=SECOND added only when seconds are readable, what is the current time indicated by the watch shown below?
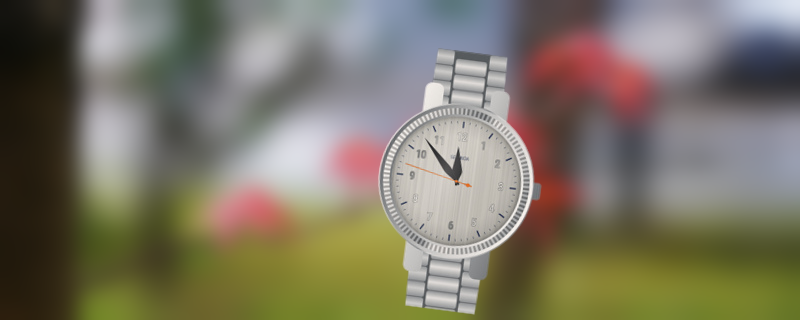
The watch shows h=11 m=52 s=47
